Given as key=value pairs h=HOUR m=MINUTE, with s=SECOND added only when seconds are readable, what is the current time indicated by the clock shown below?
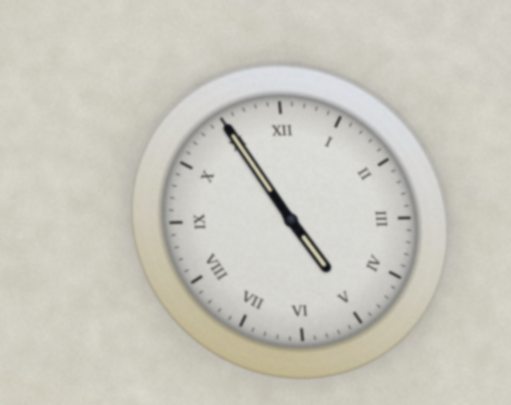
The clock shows h=4 m=55
